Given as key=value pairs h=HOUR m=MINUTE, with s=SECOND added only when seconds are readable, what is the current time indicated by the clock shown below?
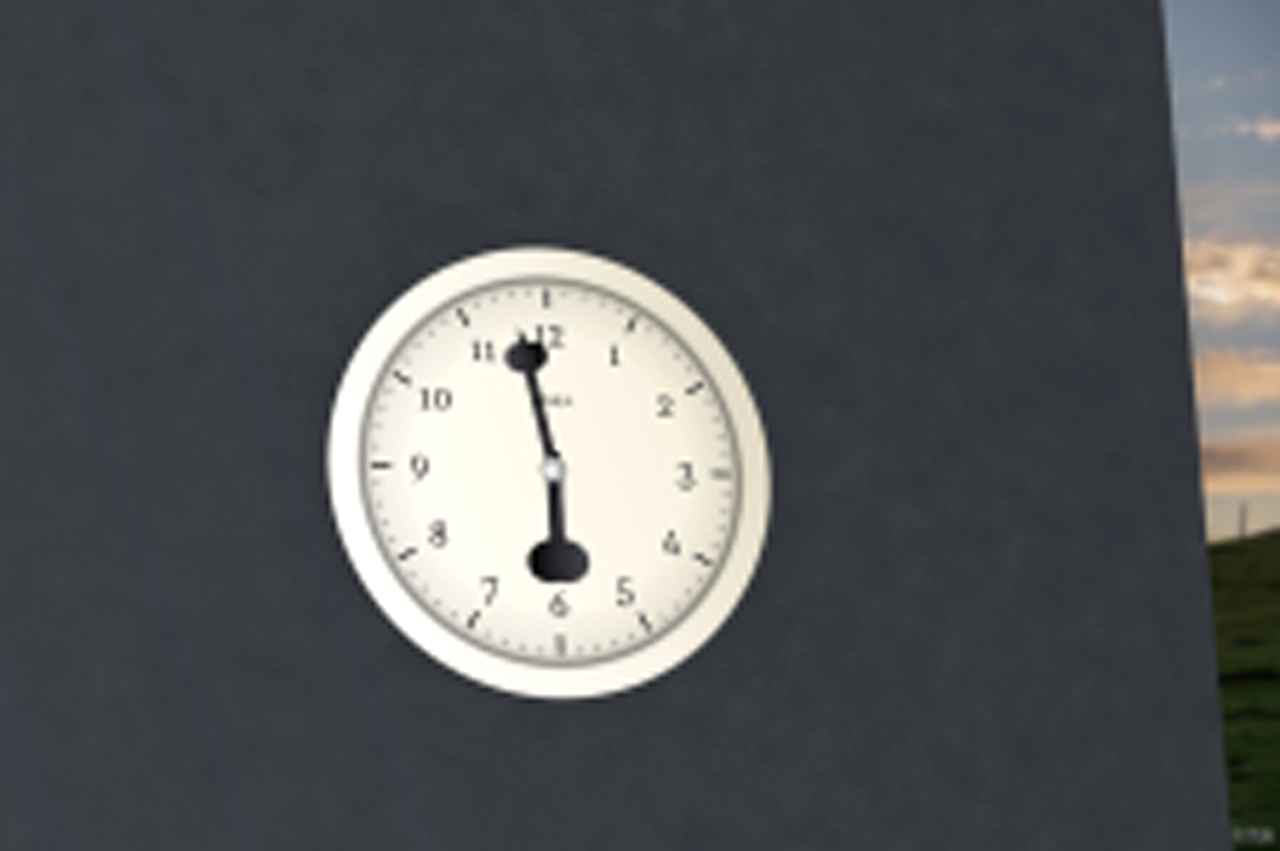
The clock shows h=5 m=58
